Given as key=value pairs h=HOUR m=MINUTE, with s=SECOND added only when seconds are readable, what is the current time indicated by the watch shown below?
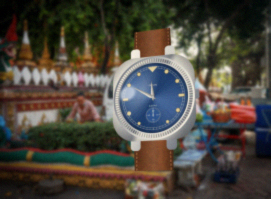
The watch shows h=11 m=50
